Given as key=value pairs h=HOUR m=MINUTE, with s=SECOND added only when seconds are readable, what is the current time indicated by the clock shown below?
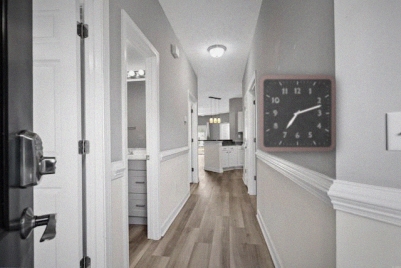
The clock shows h=7 m=12
